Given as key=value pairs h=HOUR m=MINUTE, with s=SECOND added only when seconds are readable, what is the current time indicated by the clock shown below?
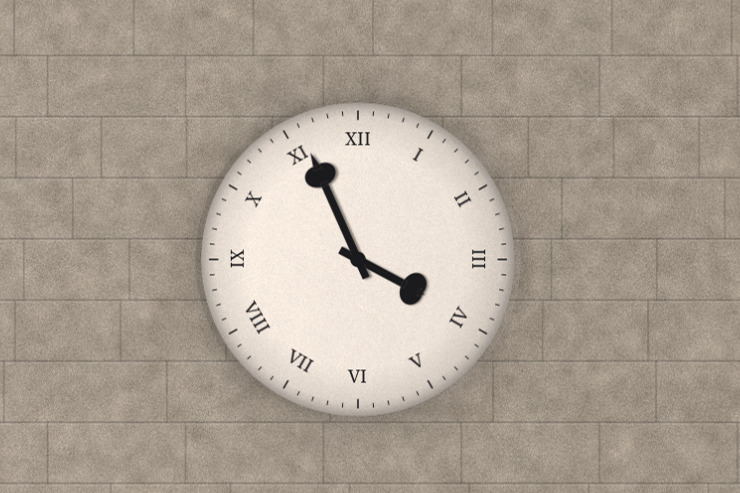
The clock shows h=3 m=56
